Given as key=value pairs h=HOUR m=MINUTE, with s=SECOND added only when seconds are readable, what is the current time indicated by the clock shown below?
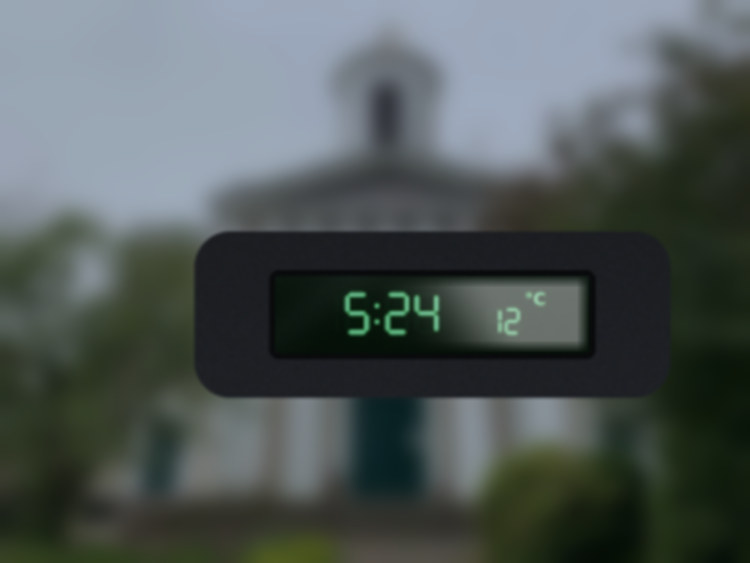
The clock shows h=5 m=24
